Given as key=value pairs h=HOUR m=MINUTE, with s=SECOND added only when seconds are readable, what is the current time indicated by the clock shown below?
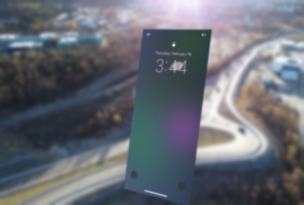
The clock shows h=3 m=44
